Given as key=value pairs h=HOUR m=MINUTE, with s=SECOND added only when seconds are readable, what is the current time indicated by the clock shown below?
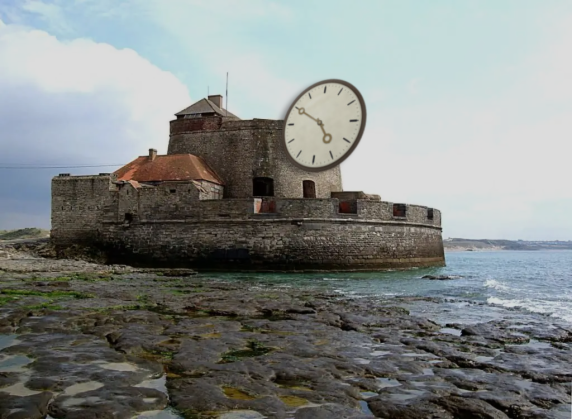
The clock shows h=4 m=50
